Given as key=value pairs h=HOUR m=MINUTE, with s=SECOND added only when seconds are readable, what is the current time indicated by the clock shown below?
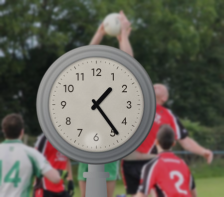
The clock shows h=1 m=24
